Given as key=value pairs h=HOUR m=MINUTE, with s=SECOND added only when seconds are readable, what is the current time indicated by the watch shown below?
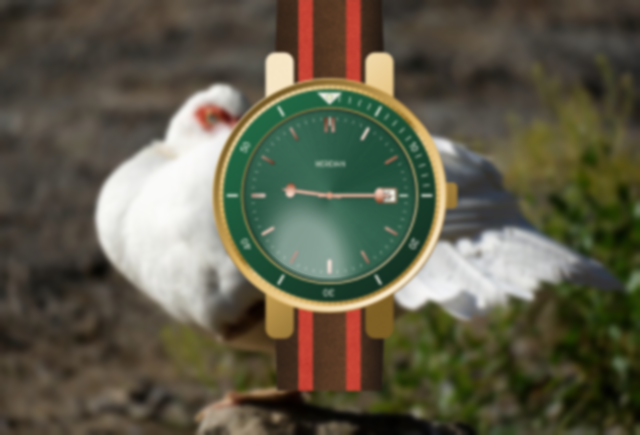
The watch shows h=9 m=15
